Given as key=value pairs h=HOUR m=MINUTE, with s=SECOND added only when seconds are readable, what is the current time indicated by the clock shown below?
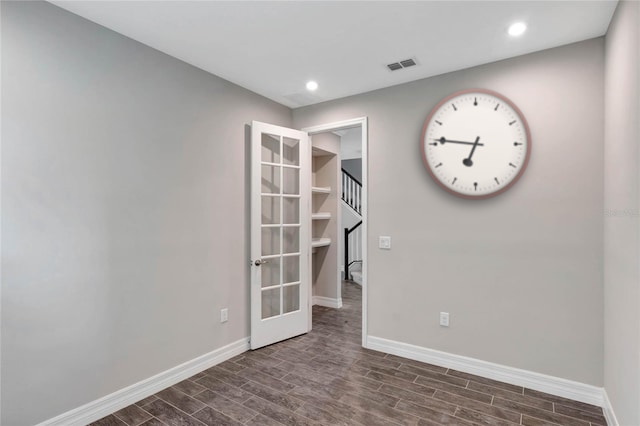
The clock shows h=6 m=46
